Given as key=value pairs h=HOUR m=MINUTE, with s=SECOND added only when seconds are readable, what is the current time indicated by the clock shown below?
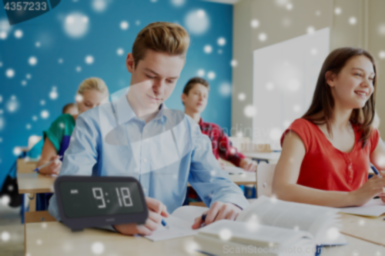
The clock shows h=9 m=18
